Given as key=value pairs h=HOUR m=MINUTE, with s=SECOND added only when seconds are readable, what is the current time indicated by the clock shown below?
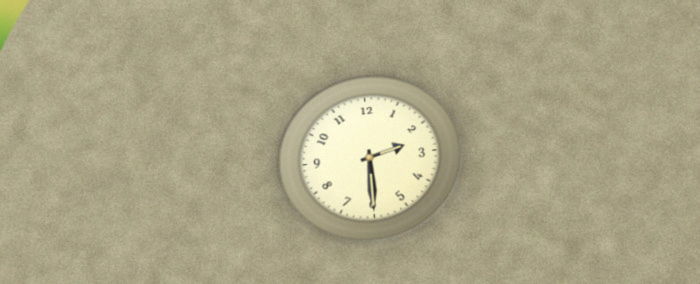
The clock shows h=2 m=30
